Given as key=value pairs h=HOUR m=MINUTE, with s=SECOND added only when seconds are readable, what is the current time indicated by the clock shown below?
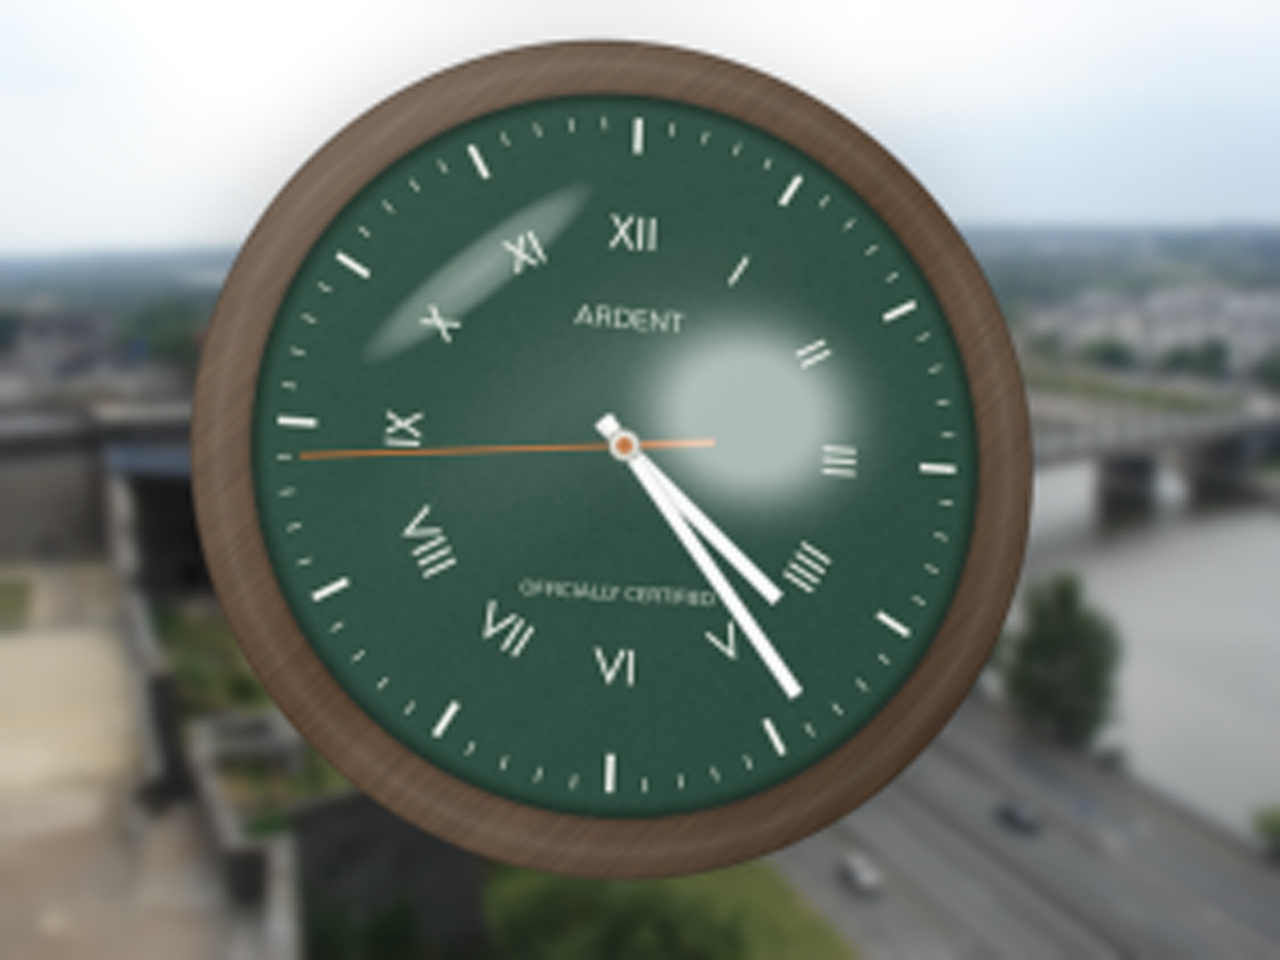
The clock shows h=4 m=23 s=44
